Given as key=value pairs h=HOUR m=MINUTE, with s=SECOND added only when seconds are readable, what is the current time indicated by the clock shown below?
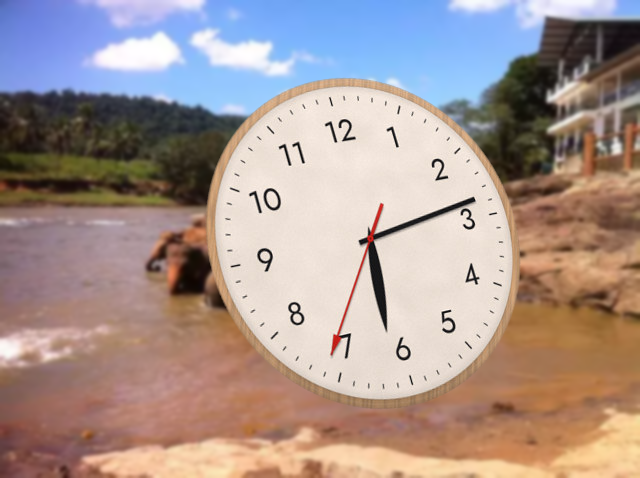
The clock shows h=6 m=13 s=36
